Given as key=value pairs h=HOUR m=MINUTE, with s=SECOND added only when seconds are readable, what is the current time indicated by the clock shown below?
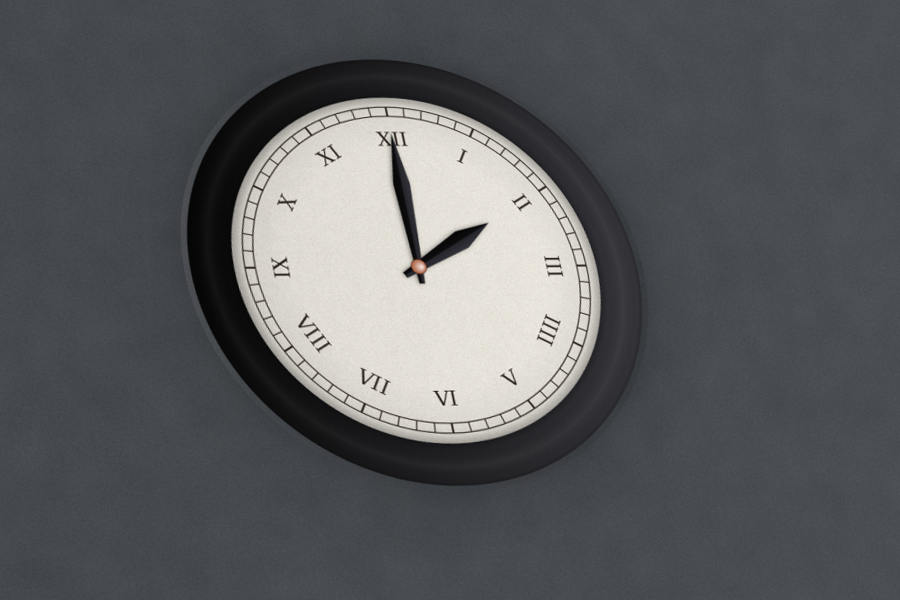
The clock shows h=2 m=0
